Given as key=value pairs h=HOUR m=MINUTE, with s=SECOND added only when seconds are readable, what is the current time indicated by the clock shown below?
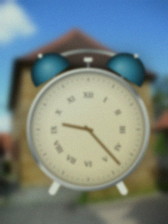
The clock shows h=9 m=23
